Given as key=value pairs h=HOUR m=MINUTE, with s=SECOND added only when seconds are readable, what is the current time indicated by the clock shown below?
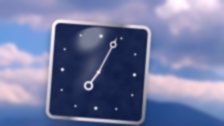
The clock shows h=7 m=4
